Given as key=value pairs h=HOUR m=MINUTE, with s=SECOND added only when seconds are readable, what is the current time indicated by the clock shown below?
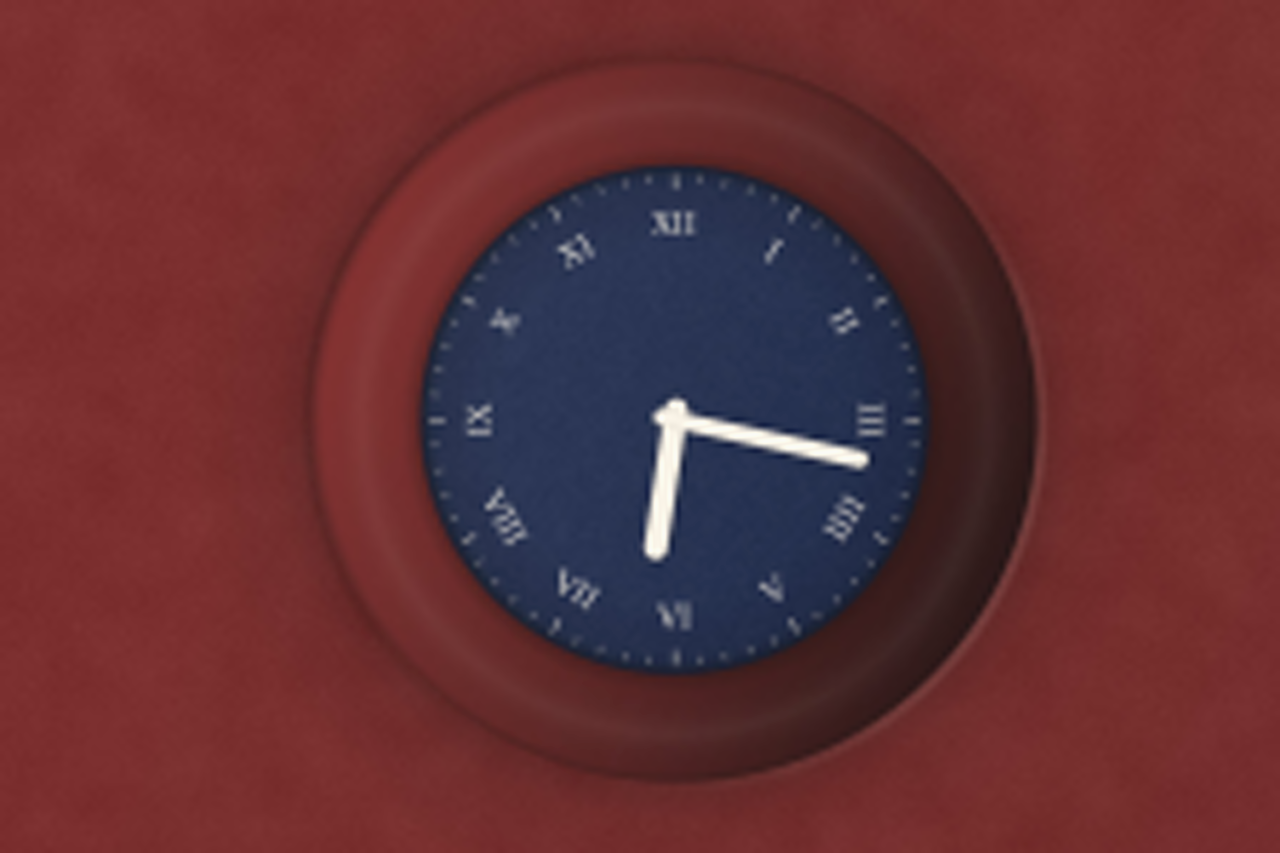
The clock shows h=6 m=17
